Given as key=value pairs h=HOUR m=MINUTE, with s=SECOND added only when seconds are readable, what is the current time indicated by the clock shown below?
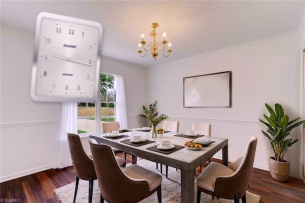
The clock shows h=9 m=16
